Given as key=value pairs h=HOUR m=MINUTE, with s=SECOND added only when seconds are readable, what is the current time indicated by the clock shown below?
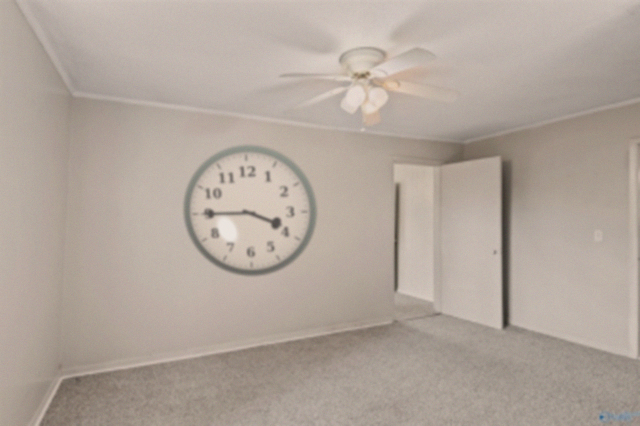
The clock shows h=3 m=45
